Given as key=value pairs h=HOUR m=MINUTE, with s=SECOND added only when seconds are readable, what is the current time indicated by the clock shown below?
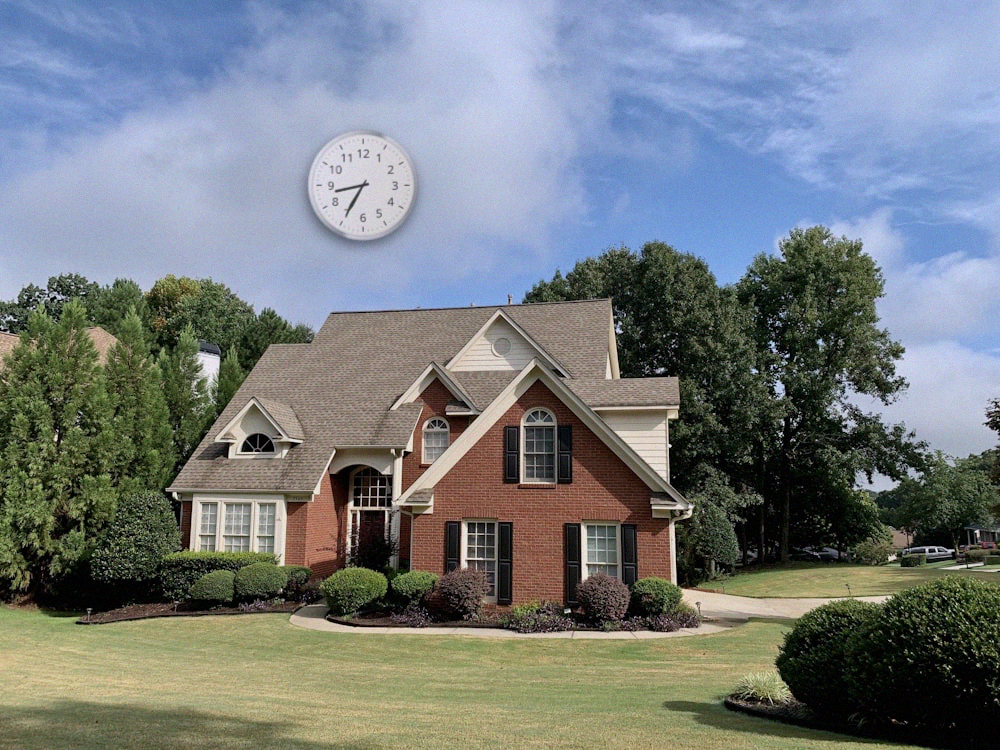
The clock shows h=8 m=35
